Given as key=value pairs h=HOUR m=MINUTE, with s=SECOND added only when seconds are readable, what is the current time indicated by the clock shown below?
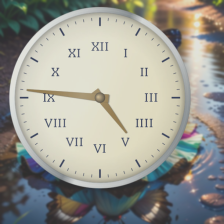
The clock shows h=4 m=46
